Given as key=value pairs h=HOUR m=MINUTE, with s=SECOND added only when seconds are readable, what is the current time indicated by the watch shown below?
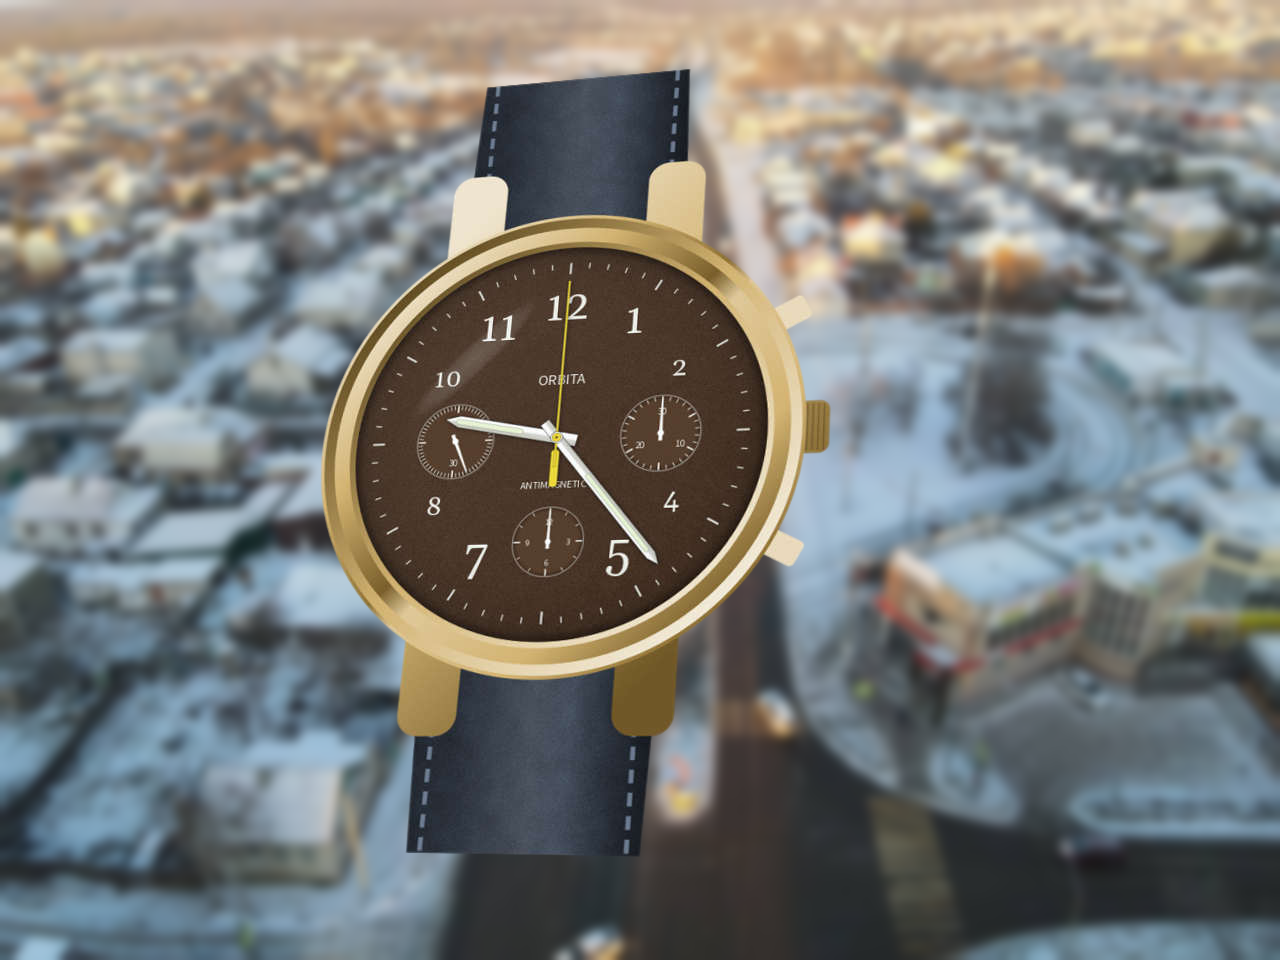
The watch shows h=9 m=23 s=26
